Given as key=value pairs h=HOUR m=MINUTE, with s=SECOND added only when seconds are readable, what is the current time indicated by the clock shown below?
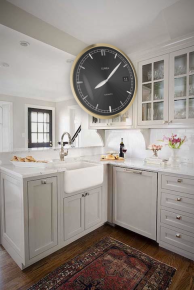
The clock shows h=8 m=8
